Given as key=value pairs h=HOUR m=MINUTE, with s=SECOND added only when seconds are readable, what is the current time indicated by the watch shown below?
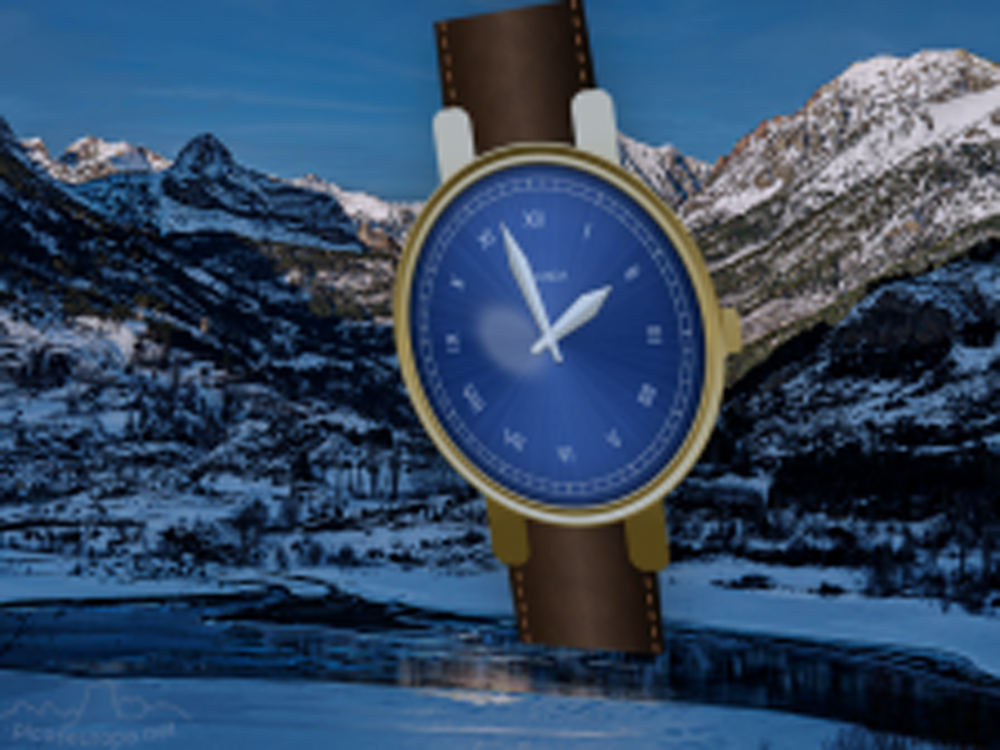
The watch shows h=1 m=57
